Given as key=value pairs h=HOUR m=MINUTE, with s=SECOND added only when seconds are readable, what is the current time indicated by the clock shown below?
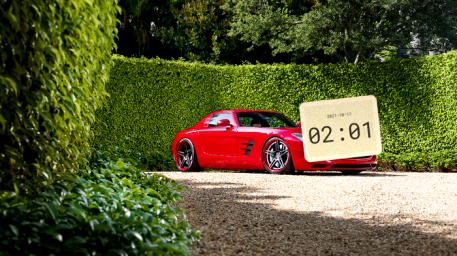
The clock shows h=2 m=1
